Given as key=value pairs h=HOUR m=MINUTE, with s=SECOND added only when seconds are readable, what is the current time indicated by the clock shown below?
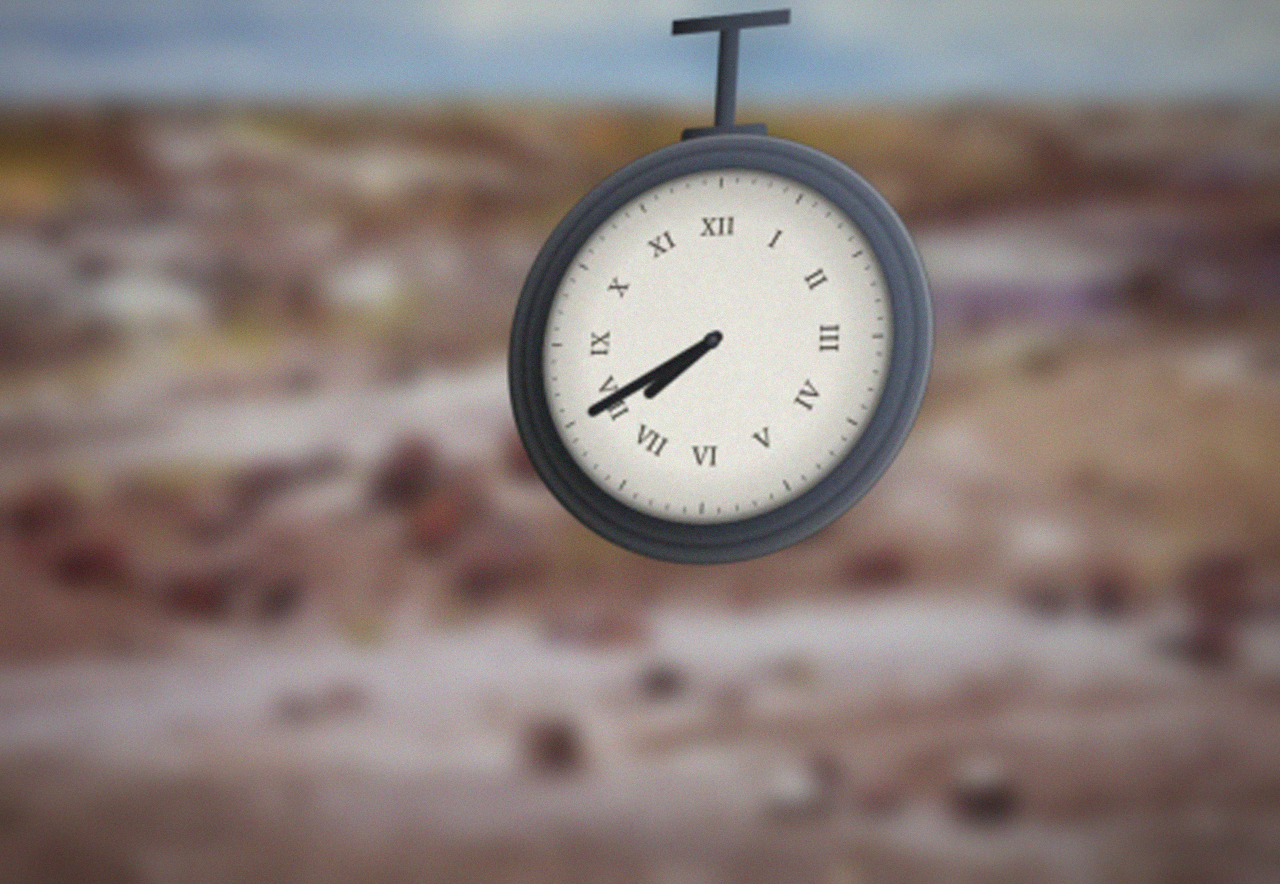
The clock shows h=7 m=40
